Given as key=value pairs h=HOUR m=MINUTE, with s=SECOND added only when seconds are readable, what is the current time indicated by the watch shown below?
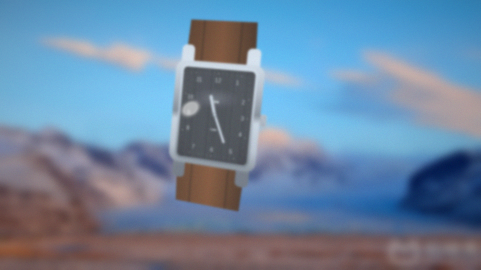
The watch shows h=11 m=26
